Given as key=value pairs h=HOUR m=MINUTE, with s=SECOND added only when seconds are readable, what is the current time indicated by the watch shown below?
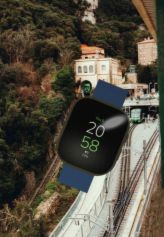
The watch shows h=20 m=58
